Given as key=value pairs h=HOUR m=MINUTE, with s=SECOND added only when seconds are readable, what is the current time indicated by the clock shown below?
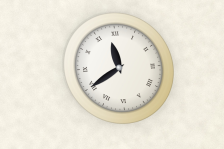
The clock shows h=11 m=40
